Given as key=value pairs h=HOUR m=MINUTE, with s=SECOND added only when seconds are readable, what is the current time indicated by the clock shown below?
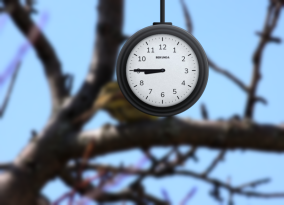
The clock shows h=8 m=45
